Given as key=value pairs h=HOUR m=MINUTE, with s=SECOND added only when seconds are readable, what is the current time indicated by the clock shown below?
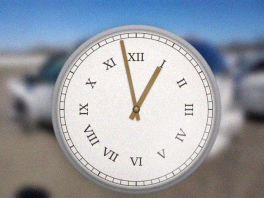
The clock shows h=12 m=58
